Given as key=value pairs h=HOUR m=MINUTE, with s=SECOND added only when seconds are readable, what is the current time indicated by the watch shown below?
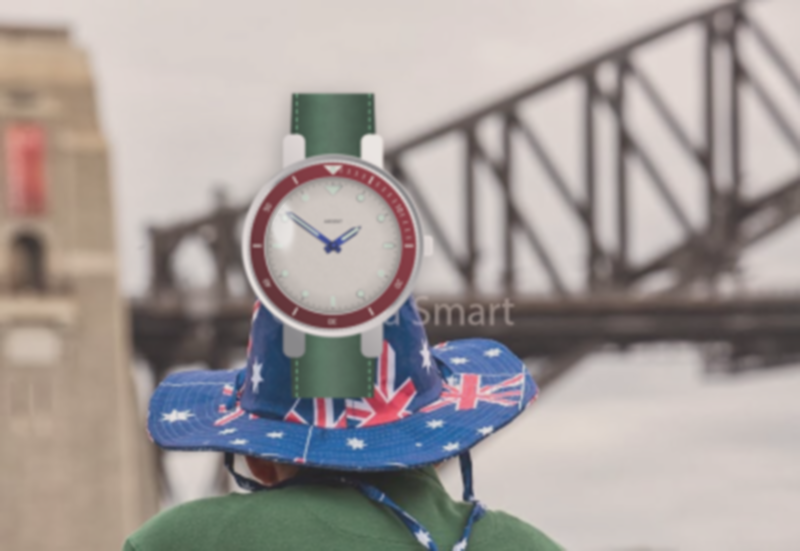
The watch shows h=1 m=51
